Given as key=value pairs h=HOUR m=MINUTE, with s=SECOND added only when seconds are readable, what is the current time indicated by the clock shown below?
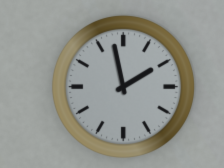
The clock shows h=1 m=58
